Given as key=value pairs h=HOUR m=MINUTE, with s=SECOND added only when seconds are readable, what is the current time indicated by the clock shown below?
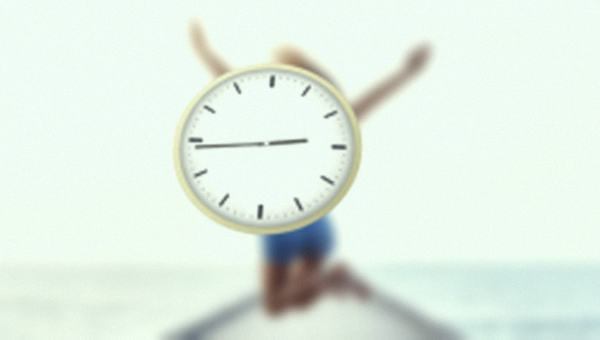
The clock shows h=2 m=44
